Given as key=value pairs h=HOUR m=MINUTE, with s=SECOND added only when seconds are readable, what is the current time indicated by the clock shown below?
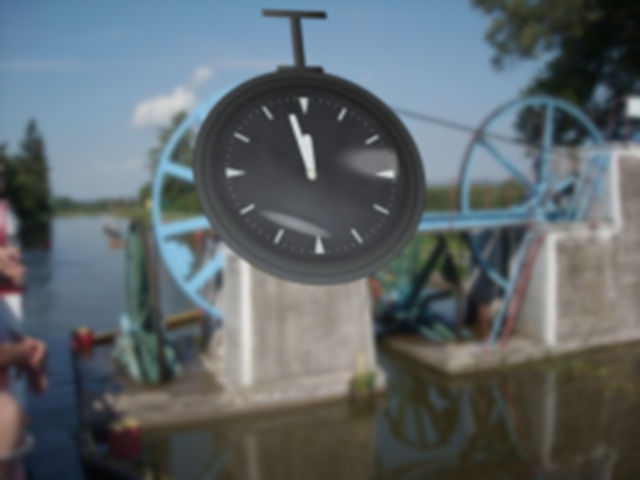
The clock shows h=11 m=58
